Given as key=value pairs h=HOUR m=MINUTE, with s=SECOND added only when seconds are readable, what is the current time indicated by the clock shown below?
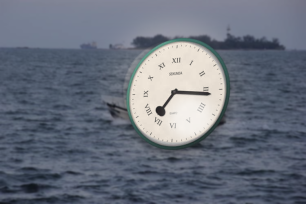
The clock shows h=7 m=16
